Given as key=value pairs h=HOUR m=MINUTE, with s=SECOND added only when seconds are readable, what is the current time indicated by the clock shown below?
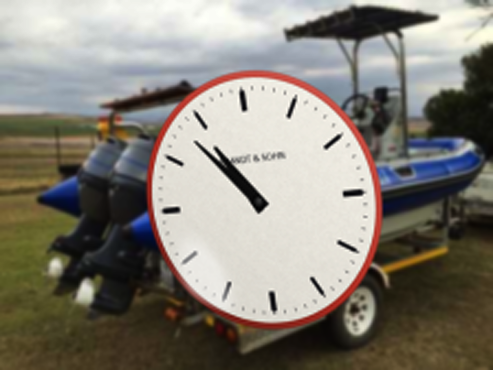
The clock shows h=10 m=53
